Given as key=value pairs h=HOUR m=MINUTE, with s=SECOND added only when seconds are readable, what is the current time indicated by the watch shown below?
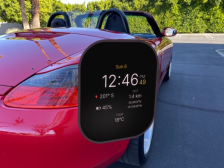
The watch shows h=12 m=46
